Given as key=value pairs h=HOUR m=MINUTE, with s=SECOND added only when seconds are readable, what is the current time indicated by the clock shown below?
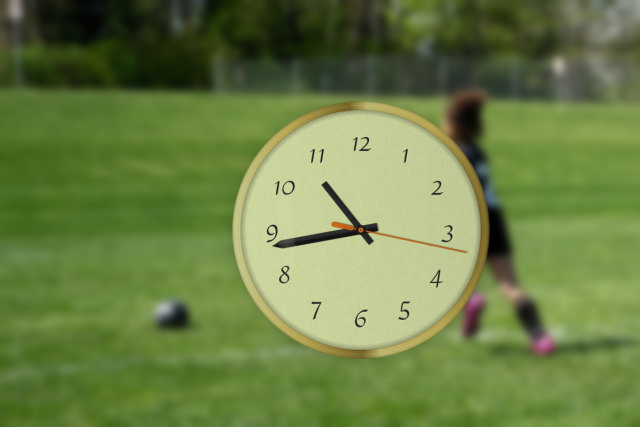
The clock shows h=10 m=43 s=17
